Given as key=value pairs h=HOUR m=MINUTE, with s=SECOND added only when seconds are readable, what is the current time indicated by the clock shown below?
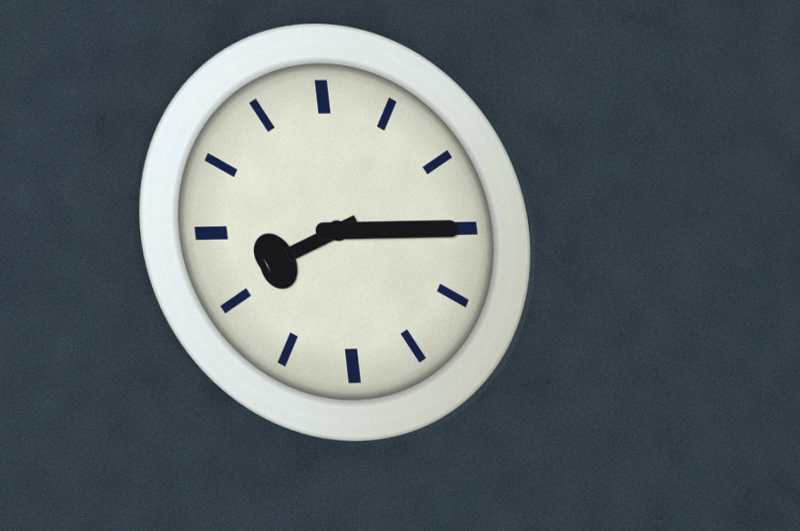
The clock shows h=8 m=15
